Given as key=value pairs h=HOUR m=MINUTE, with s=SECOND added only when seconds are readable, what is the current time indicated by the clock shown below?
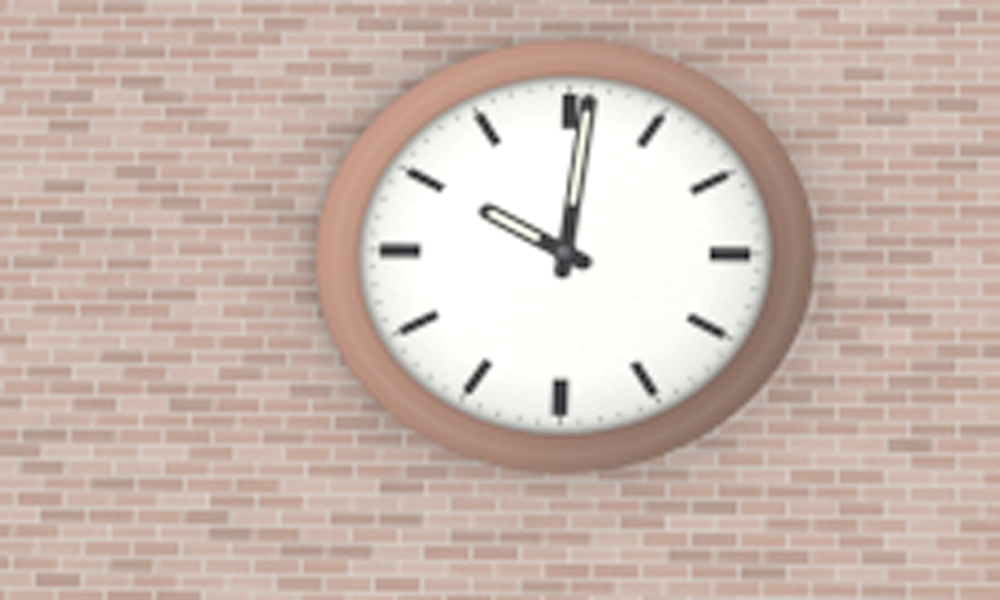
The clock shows h=10 m=1
